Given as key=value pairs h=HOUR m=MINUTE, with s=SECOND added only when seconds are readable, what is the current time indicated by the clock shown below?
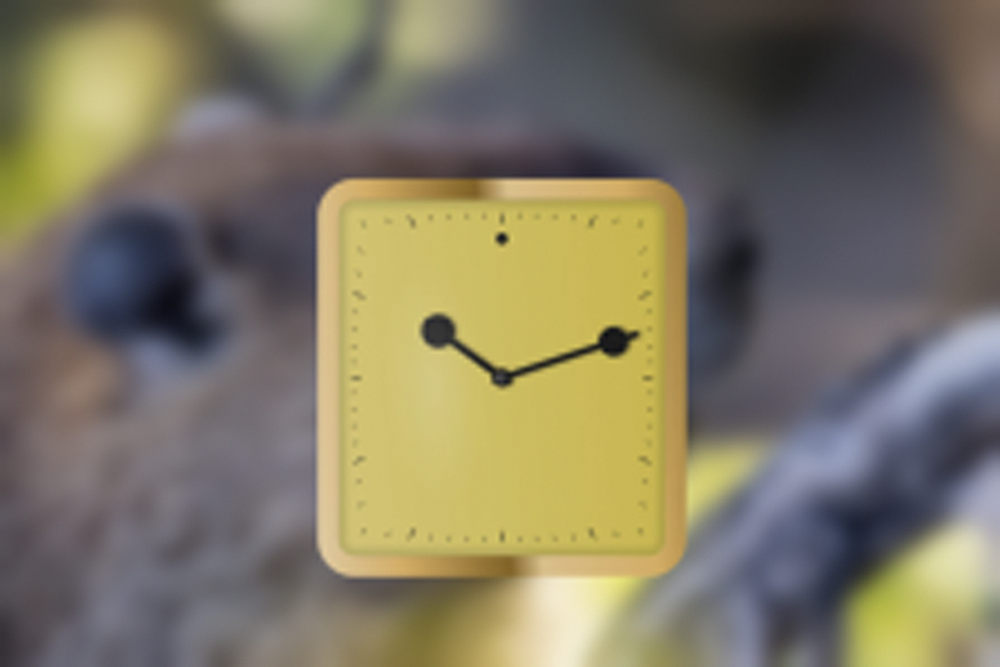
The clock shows h=10 m=12
